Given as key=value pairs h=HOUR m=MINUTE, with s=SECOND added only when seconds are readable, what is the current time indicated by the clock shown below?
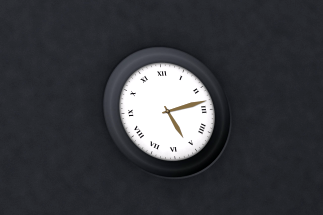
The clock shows h=5 m=13
